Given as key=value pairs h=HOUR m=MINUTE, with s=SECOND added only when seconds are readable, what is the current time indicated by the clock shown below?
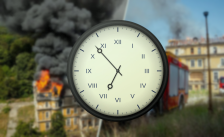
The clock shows h=6 m=53
